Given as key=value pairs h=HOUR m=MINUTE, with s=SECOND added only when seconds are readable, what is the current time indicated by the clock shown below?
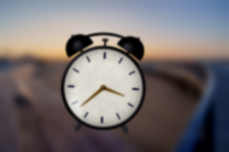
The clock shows h=3 m=38
